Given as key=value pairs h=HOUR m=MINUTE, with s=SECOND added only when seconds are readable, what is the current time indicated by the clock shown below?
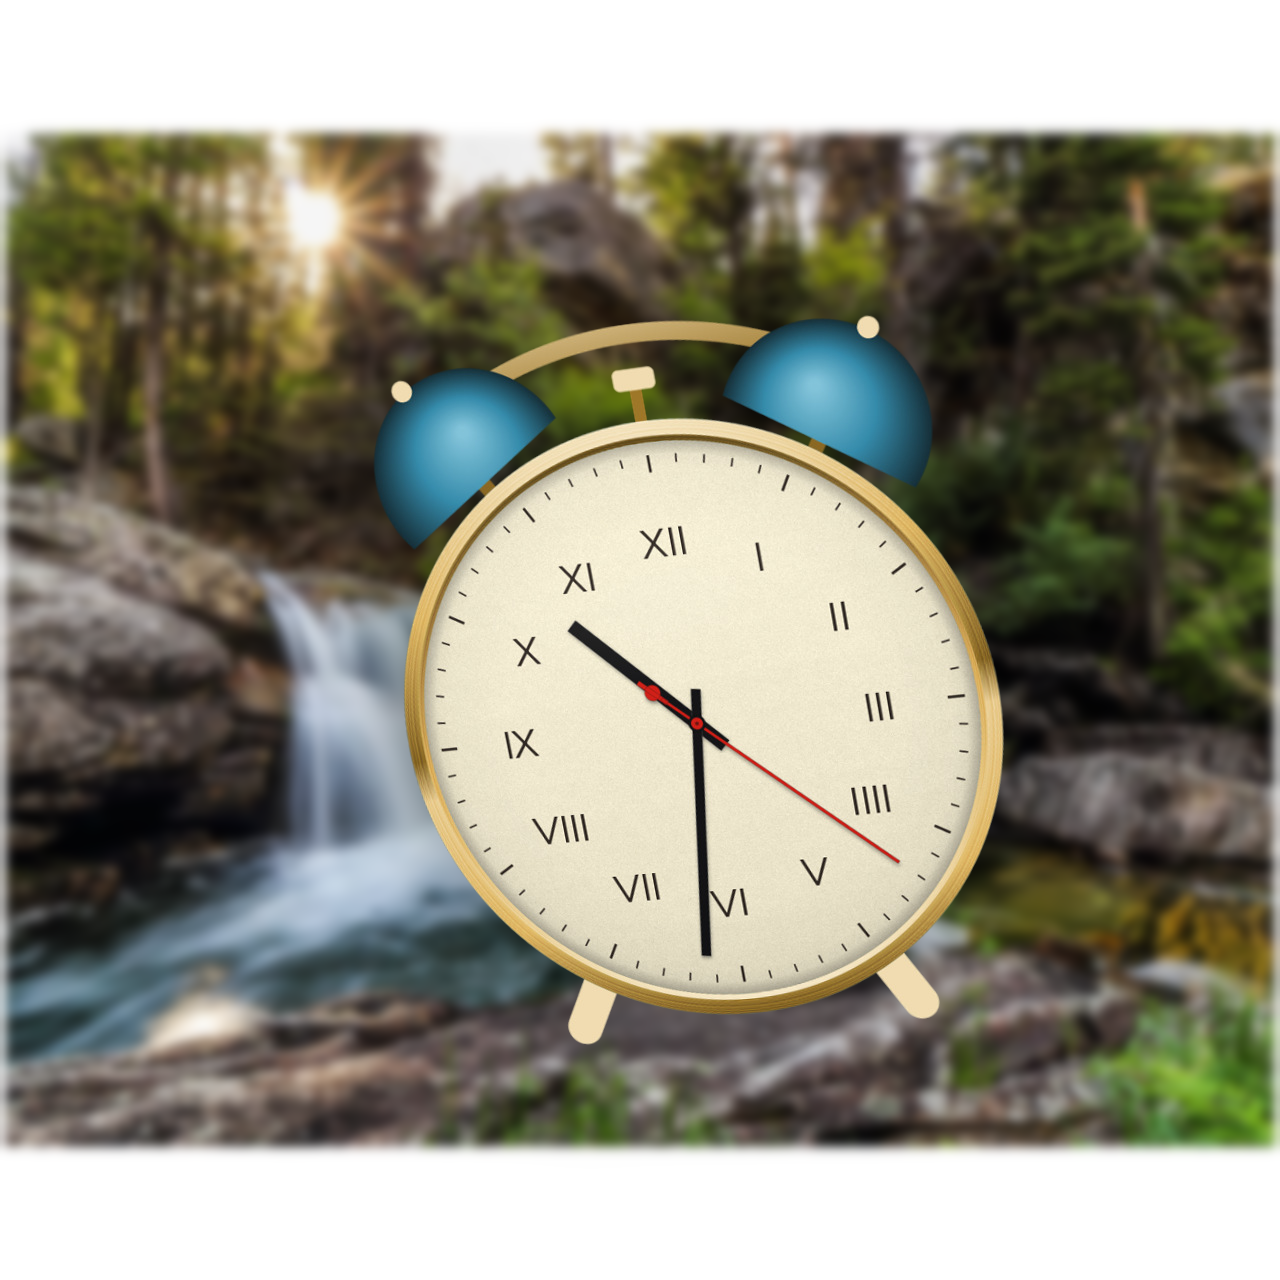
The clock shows h=10 m=31 s=22
